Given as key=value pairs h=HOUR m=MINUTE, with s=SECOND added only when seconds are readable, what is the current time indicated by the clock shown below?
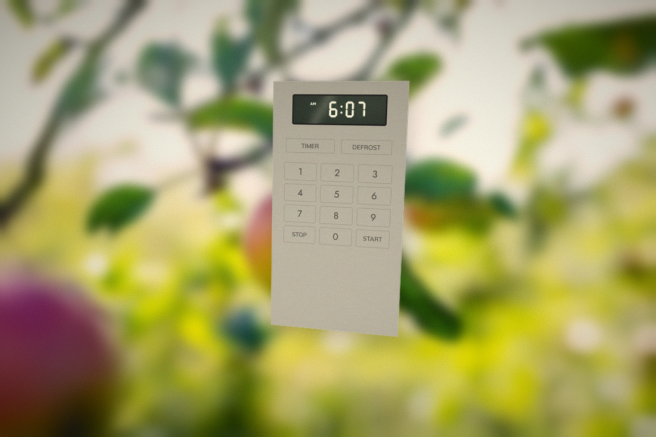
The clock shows h=6 m=7
